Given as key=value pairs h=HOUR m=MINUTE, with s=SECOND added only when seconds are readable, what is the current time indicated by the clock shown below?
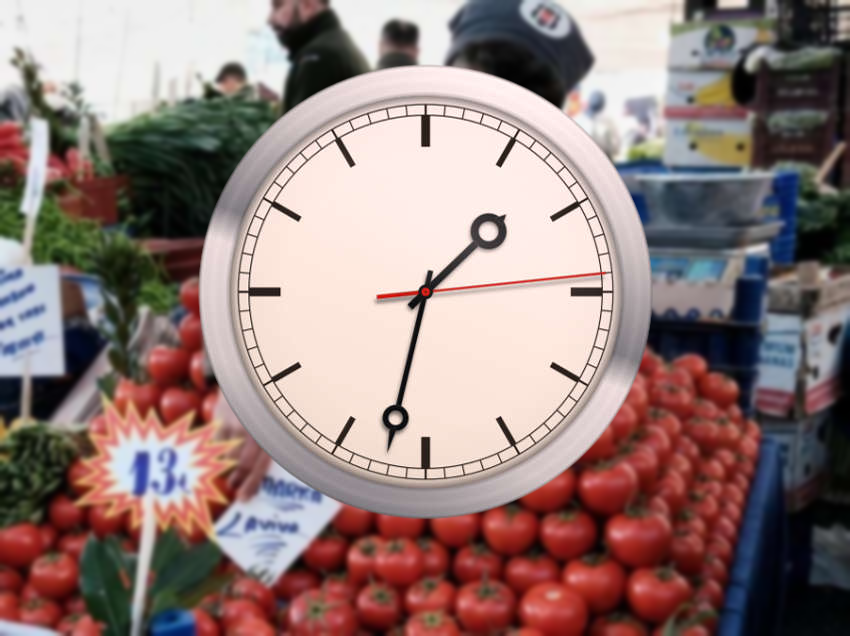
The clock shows h=1 m=32 s=14
